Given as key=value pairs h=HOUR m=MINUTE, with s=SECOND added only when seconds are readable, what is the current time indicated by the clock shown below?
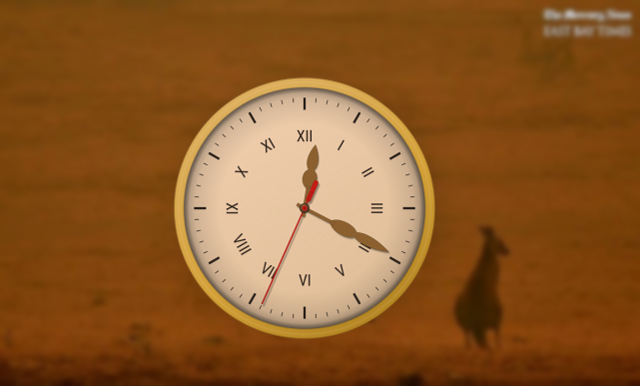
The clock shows h=12 m=19 s=34
